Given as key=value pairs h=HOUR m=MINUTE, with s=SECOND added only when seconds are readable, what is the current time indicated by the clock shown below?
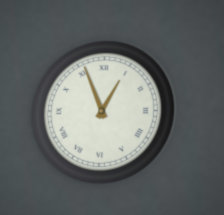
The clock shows h=12 m=56
